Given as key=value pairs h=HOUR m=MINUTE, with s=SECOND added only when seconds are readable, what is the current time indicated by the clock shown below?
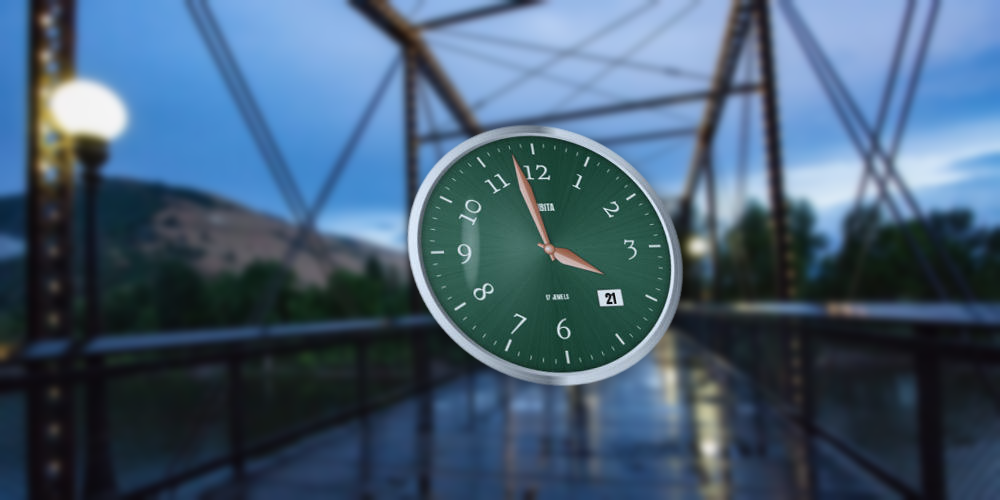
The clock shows h=3 m=58
